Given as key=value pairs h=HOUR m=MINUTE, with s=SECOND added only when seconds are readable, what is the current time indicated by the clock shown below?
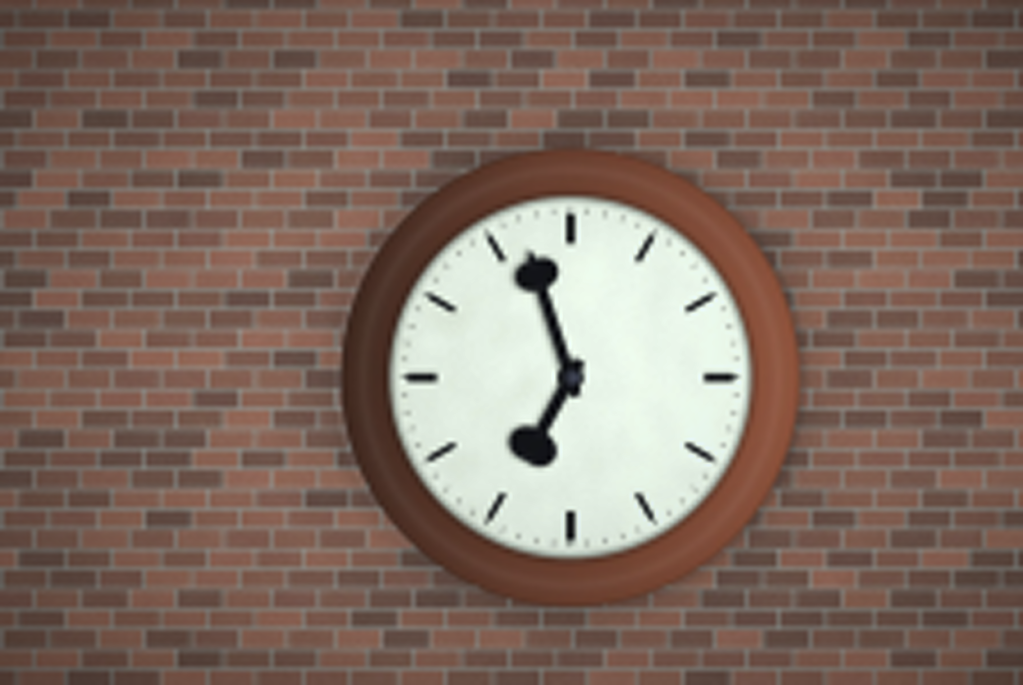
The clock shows h=6 m=57
